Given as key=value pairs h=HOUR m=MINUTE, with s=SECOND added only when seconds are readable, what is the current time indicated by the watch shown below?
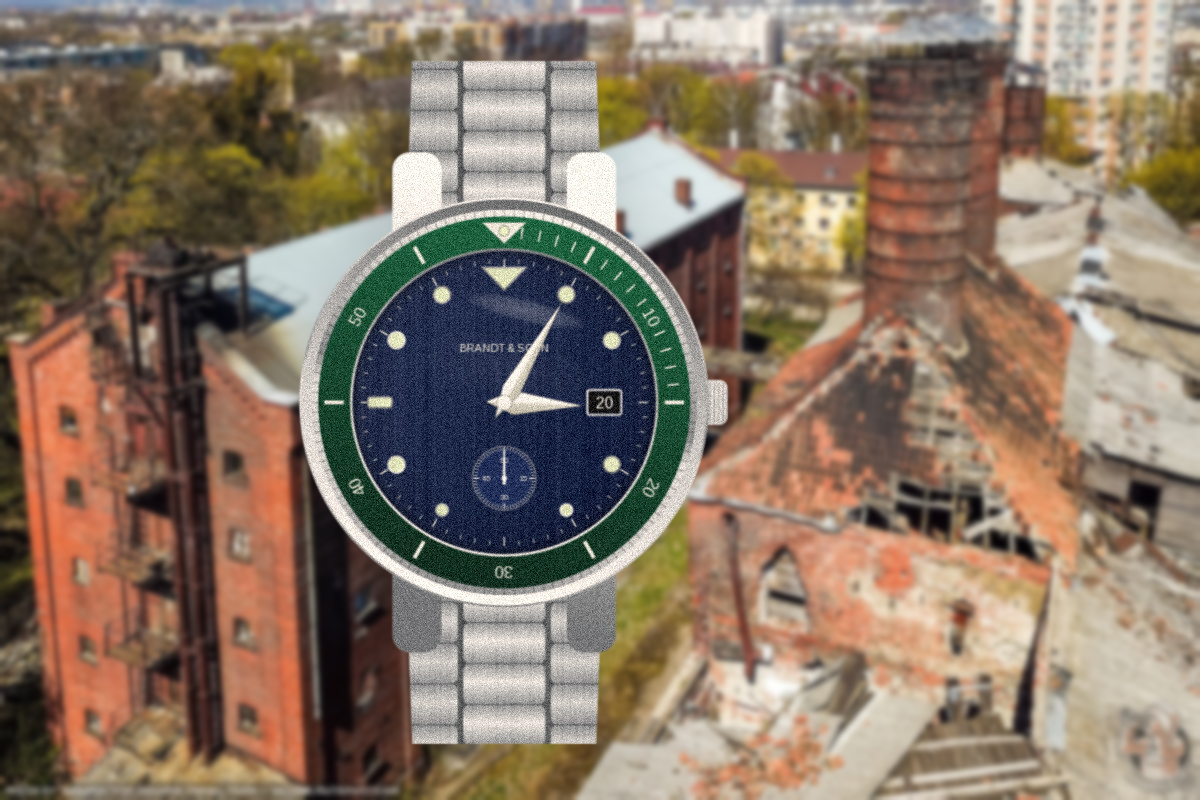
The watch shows h=3 m=5
